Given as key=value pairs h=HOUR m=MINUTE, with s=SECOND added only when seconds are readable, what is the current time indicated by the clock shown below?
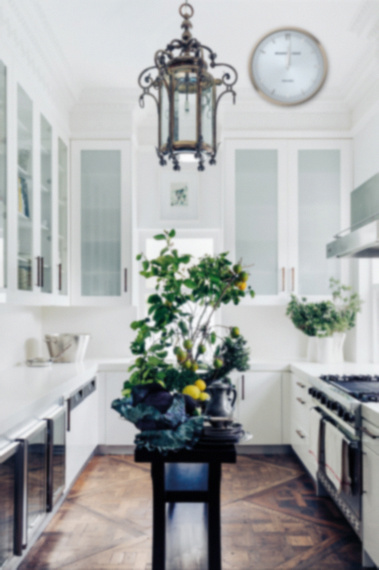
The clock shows h=12 m=1
